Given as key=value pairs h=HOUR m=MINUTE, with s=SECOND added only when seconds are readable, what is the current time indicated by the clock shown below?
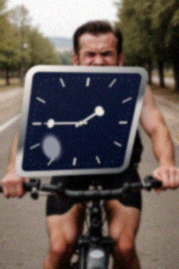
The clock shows h=1 m=45
